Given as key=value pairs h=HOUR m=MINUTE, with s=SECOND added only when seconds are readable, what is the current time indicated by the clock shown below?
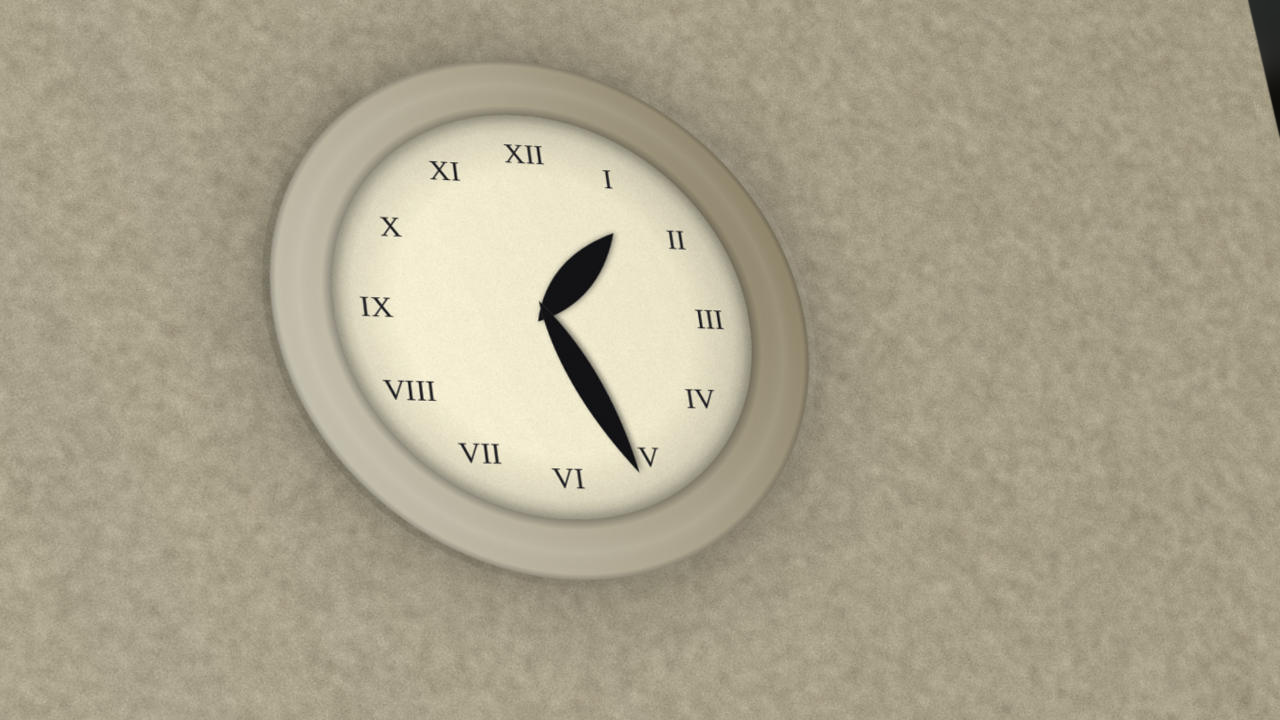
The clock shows h=1 m=26
